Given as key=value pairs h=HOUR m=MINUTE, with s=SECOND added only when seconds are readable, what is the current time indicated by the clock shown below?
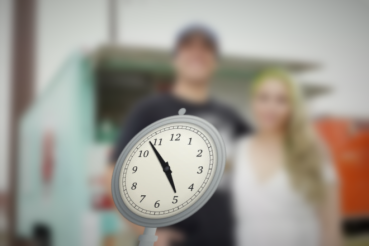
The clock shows h=4 m=53
